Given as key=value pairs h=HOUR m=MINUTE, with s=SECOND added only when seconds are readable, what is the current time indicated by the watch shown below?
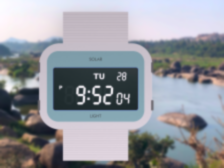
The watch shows h=9 m=52 s=4
